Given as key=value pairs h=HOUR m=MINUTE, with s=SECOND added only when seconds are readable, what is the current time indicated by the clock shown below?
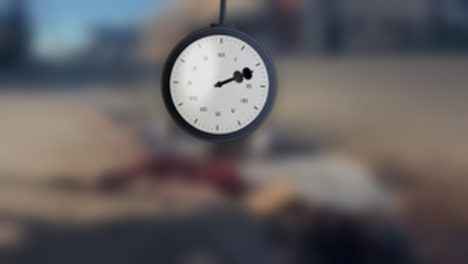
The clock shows h=2 m=11
